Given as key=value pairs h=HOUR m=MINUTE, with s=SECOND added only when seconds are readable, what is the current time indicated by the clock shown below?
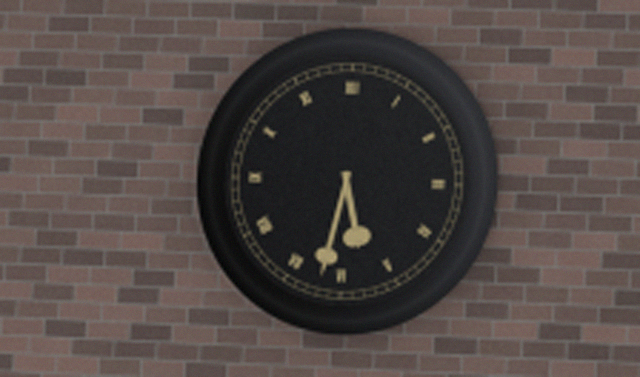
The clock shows h=5 m=32
